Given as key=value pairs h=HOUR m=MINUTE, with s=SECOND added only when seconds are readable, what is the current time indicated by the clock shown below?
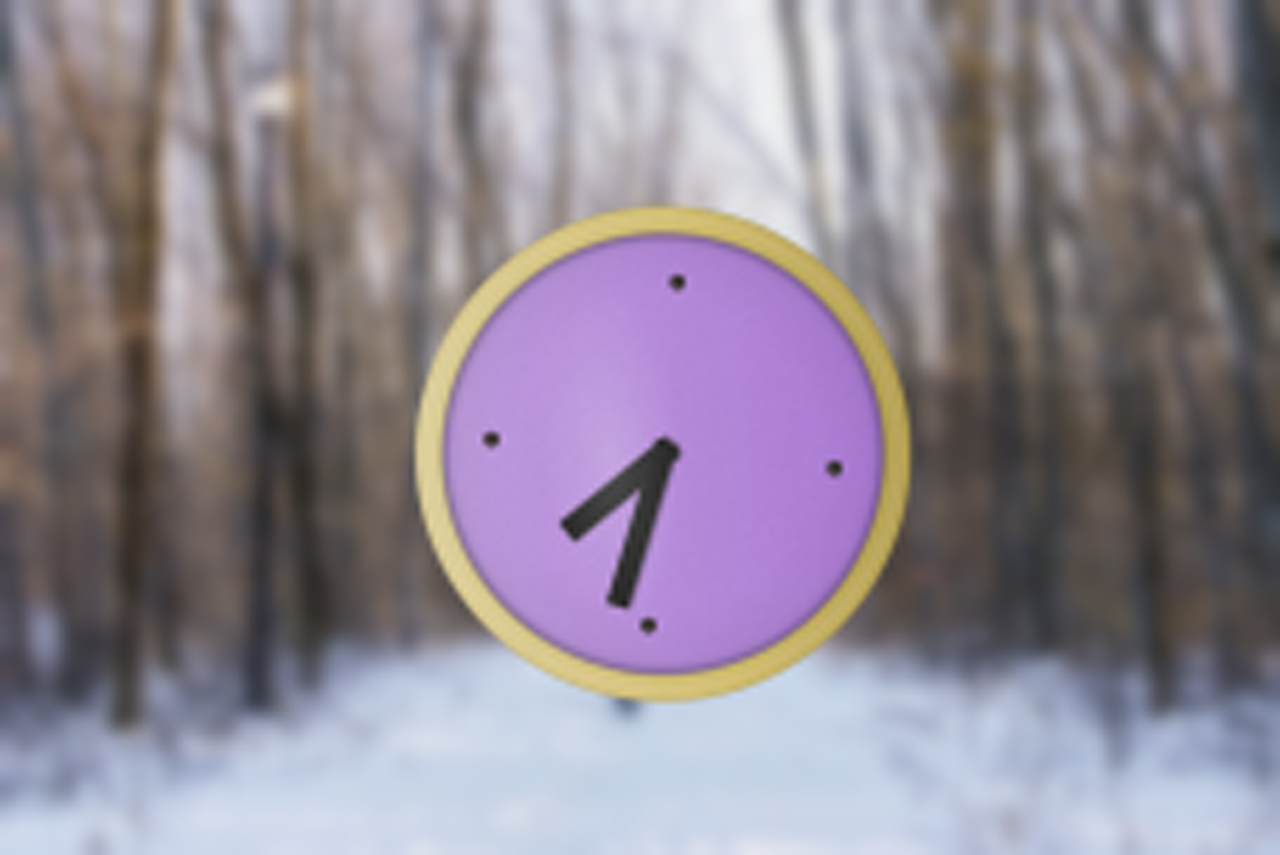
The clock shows h=7 m=32
